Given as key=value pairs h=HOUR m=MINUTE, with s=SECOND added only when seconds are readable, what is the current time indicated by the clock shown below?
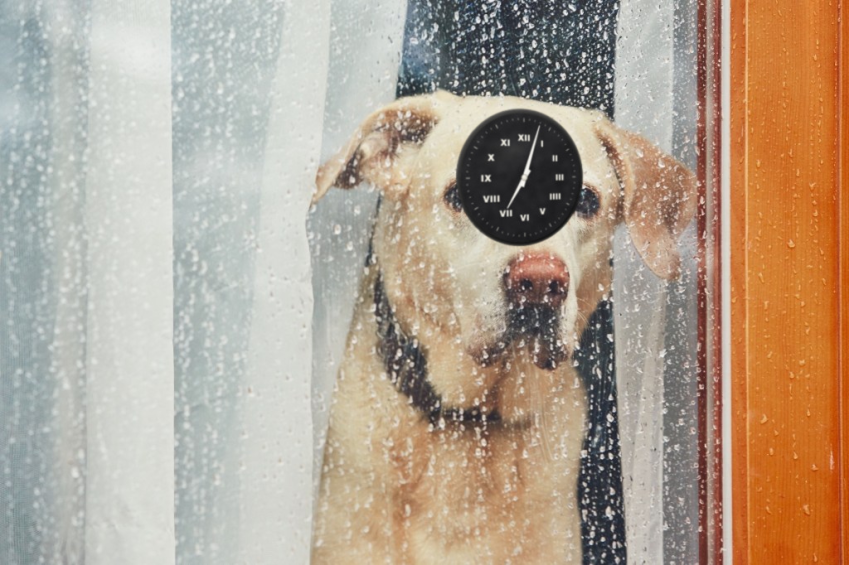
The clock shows h=7 m=3
